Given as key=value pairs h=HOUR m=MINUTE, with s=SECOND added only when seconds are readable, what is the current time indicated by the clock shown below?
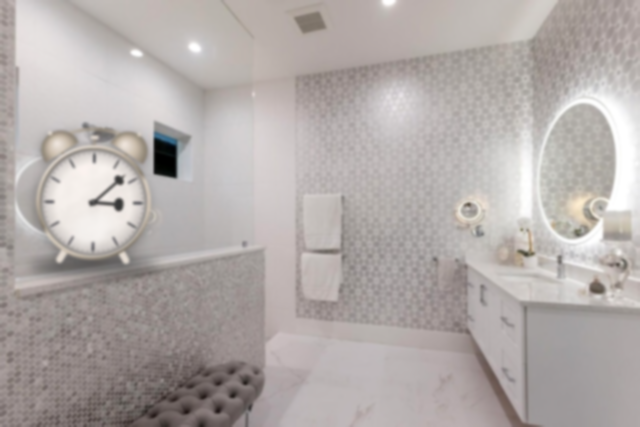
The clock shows h=3 m=8
